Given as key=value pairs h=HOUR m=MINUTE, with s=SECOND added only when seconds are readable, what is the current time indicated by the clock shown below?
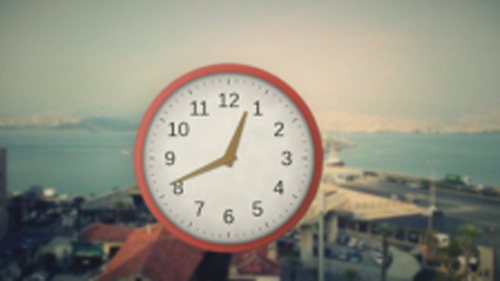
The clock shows h=12 m=41
